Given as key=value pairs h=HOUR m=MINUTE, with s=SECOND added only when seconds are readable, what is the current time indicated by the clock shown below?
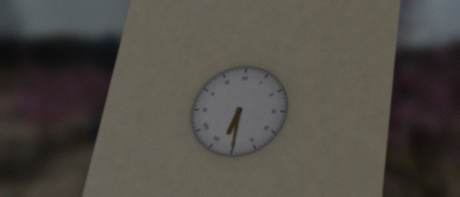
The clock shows h=6 m=30
